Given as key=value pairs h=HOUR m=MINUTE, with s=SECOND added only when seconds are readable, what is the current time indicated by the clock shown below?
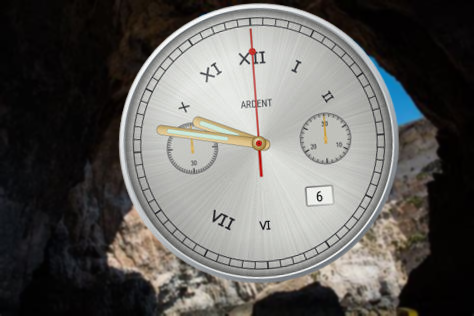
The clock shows h=9 m=47
